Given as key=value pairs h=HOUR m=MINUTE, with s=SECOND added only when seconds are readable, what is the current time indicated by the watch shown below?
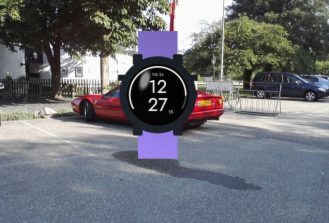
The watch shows h=12 m=27
